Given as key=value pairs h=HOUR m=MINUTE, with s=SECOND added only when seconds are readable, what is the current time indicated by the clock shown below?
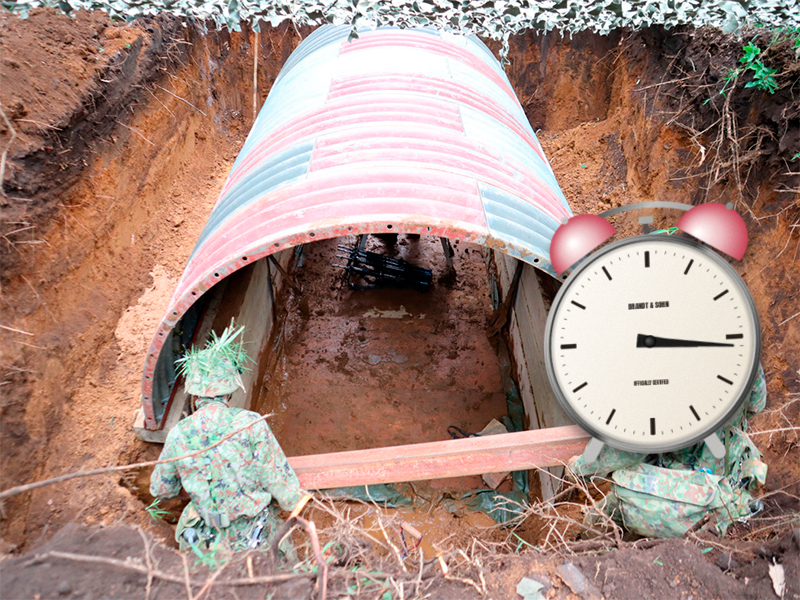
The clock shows h=3 m=16
